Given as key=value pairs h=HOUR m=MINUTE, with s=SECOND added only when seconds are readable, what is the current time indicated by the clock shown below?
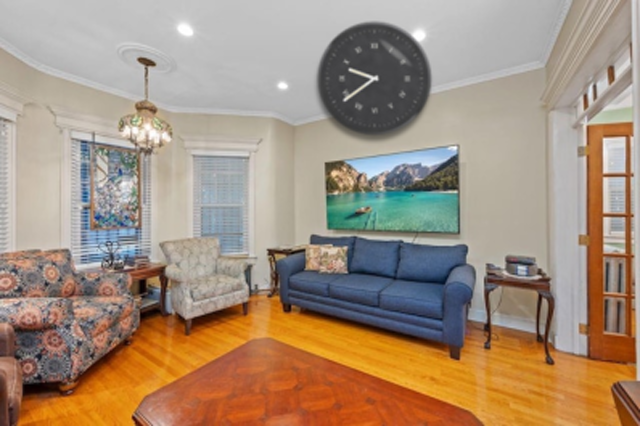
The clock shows h=9 m=39
